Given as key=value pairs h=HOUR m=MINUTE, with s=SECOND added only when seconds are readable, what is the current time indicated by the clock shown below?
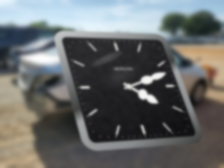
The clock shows h=4 m=12
